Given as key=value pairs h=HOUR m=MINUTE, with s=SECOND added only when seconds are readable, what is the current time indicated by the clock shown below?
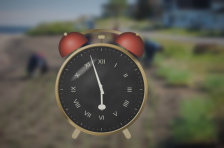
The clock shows h=5 m=57
